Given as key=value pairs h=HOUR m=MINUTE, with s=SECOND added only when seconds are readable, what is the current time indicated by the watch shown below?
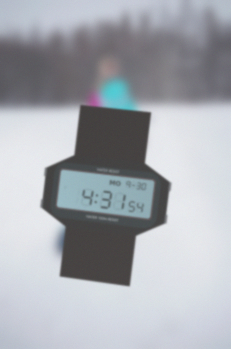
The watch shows h=4 m=31 s=54
